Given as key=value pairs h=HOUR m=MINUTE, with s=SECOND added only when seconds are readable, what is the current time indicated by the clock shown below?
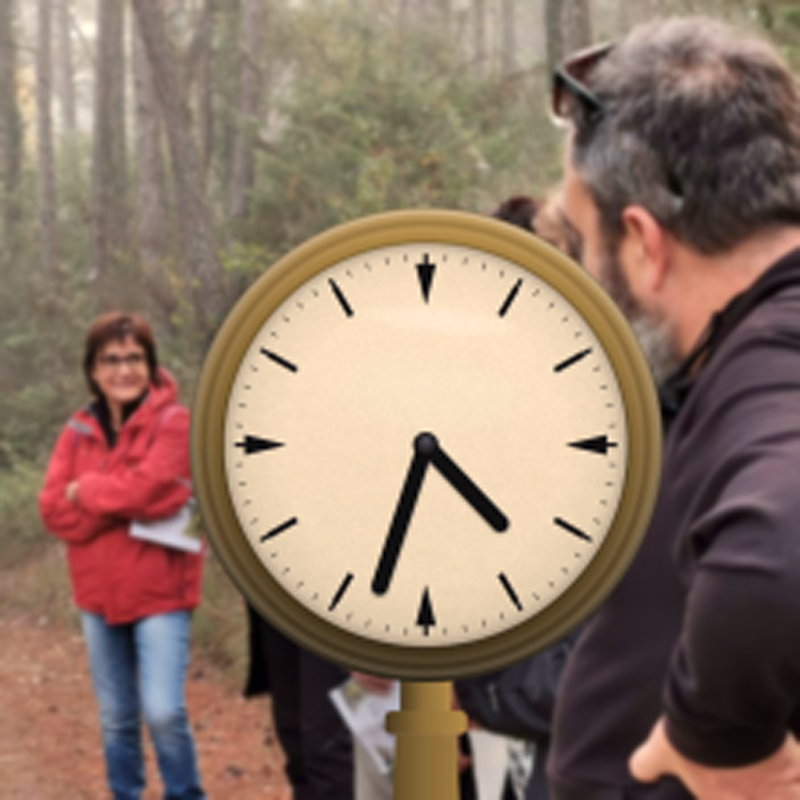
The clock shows h=4 m=33
